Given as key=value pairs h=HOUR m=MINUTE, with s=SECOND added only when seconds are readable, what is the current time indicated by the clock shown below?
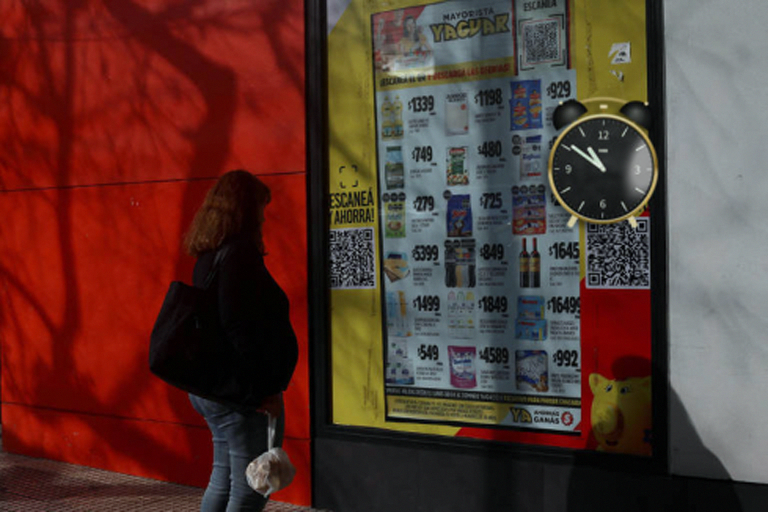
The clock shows h=10 m=51
